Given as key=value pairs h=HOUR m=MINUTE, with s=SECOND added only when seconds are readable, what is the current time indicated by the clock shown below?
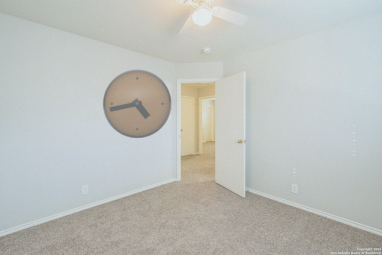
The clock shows h=4 m=43
